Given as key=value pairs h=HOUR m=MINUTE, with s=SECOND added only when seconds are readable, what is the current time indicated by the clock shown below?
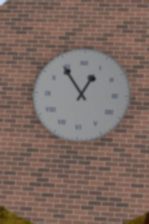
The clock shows h=12 m=54
